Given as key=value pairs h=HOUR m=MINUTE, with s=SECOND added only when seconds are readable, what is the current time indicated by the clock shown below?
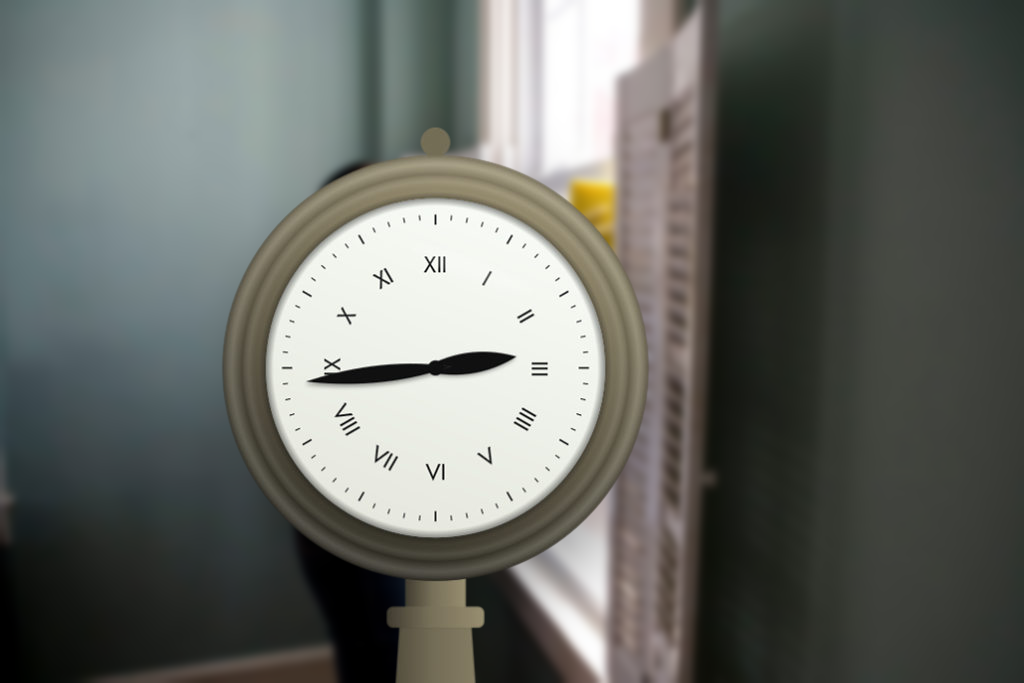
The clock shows h=2 m=44
